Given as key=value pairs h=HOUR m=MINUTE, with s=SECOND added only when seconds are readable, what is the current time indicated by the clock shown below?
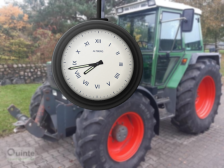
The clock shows h=7 m=43
